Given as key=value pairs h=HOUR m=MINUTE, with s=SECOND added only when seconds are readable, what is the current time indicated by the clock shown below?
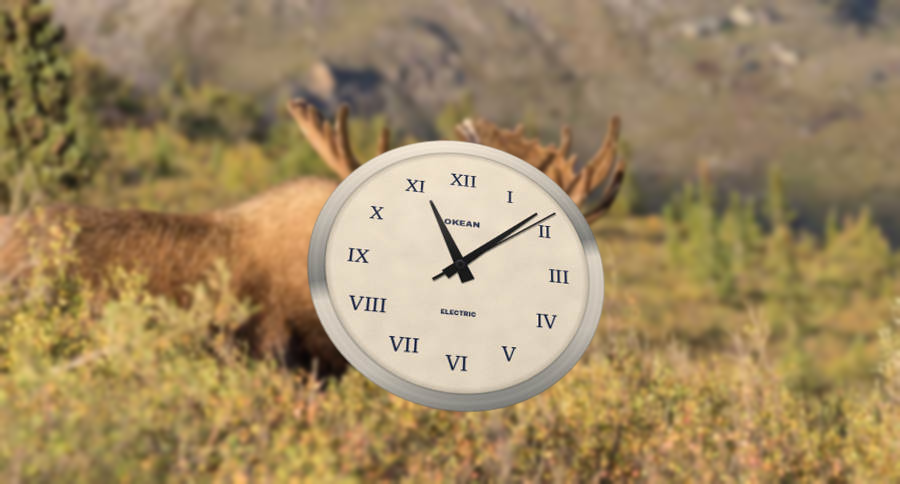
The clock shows h=11 m=8 s=9
